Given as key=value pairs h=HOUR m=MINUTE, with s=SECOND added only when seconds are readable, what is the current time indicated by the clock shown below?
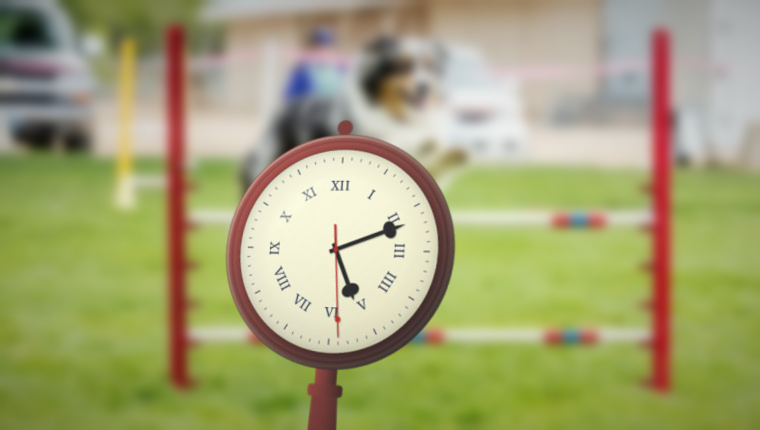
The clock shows h=5 m=11 s=29
